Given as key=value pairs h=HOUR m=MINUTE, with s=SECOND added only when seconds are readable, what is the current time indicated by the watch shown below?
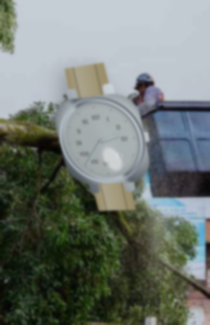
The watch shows h=2 m=37
